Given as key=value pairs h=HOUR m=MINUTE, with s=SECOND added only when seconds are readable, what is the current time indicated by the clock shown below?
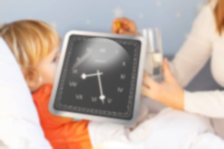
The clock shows h=8 m=27
